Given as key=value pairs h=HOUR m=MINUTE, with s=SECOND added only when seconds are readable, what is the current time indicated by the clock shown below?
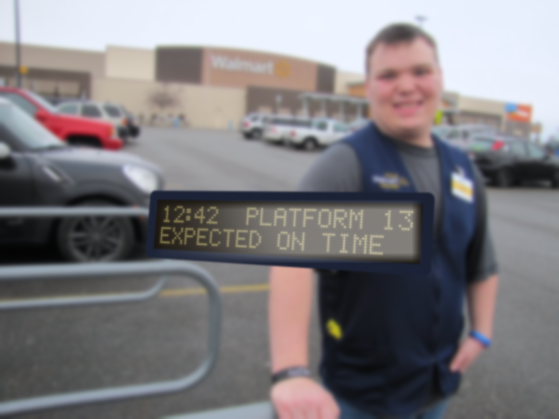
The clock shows h=12 m=42
